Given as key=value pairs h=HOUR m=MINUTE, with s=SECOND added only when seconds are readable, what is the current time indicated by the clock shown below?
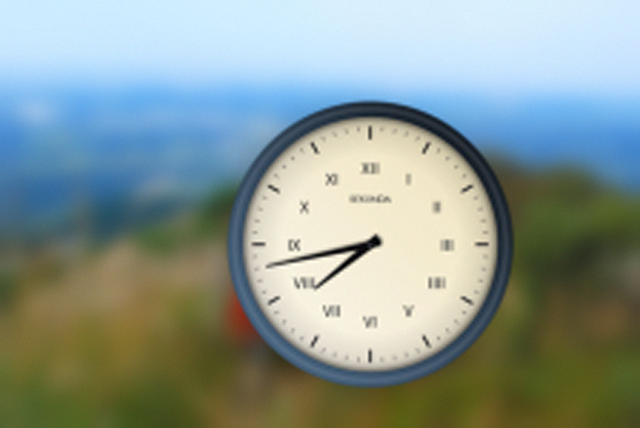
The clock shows h=7 m=43
